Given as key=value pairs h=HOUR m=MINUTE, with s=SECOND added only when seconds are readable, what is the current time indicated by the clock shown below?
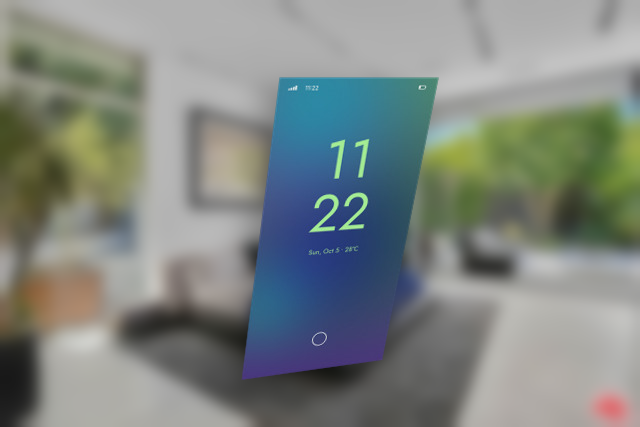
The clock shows h=11 m=22
